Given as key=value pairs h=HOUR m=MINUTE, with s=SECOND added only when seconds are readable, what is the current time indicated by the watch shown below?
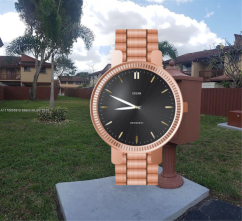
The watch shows h=8 m=49
